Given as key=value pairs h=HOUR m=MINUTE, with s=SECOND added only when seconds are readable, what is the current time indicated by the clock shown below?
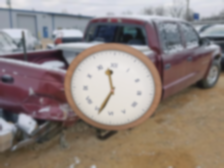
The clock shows h=11 m=34
